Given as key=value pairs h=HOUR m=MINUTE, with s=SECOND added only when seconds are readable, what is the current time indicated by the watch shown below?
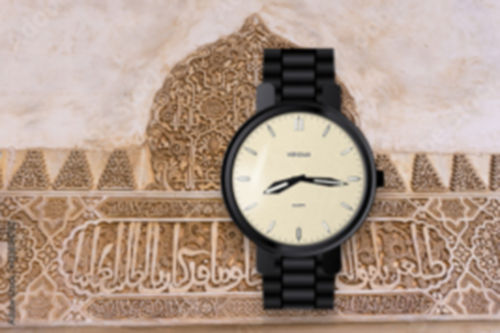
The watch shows h=8 m=16
